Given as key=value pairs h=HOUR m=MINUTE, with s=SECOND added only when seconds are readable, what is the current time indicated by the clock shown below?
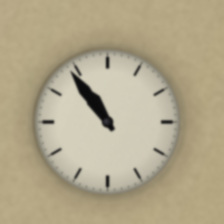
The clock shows h=10 m=54
